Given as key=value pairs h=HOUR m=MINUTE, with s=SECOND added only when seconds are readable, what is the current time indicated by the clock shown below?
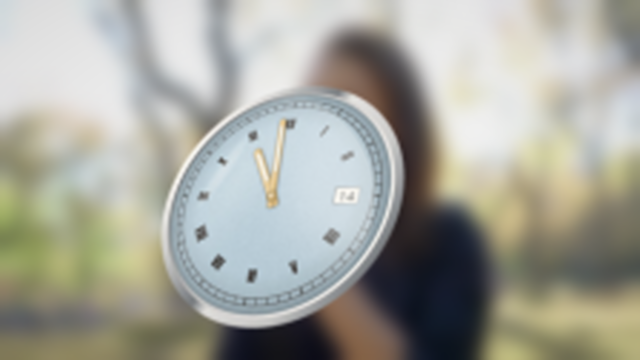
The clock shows h=10 m=59
